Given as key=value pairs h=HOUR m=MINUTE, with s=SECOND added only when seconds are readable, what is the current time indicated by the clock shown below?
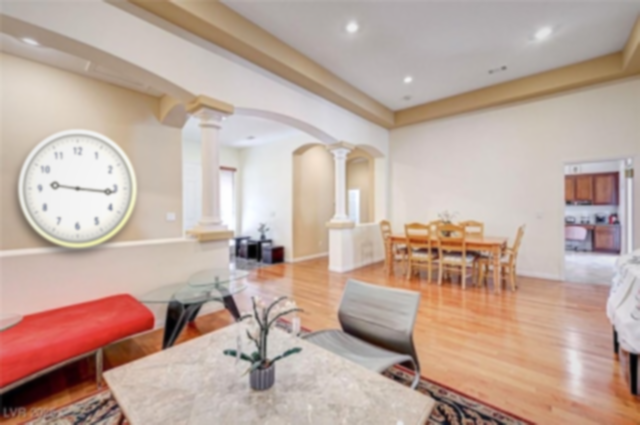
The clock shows h=9 m=16
